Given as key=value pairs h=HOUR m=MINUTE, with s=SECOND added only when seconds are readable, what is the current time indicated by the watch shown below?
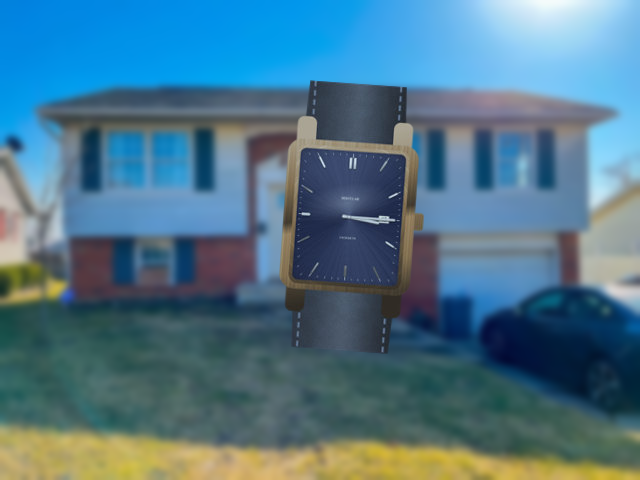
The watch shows h=3 m=15
